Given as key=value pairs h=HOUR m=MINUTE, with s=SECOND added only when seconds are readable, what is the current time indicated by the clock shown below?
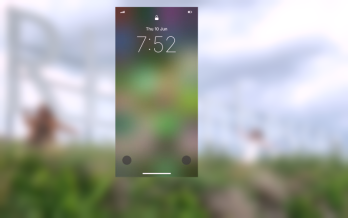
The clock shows h=7 m=52
